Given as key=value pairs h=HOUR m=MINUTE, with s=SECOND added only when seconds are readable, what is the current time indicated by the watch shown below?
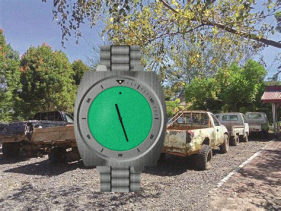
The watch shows h=11 m=27
